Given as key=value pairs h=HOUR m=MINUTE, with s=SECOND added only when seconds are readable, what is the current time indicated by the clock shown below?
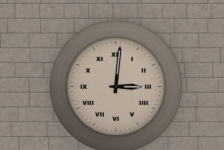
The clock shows h=3 m=1
